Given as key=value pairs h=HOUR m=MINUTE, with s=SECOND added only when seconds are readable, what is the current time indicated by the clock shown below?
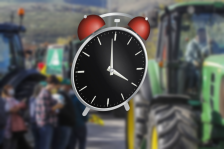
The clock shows h=3 m=59
